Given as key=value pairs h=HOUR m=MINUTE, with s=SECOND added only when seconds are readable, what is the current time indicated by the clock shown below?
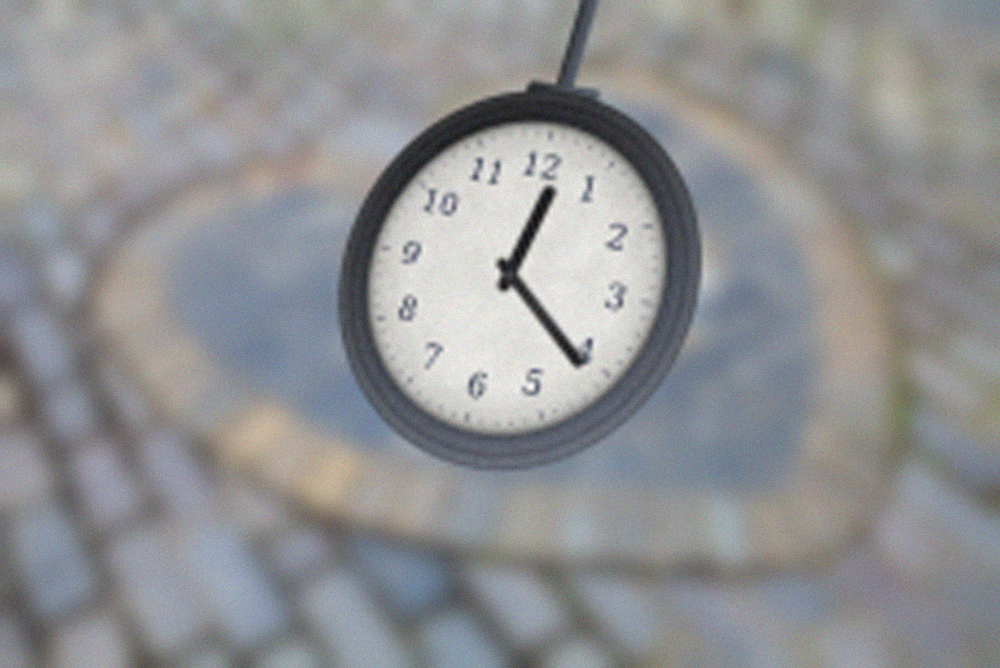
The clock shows h=12 m=21
